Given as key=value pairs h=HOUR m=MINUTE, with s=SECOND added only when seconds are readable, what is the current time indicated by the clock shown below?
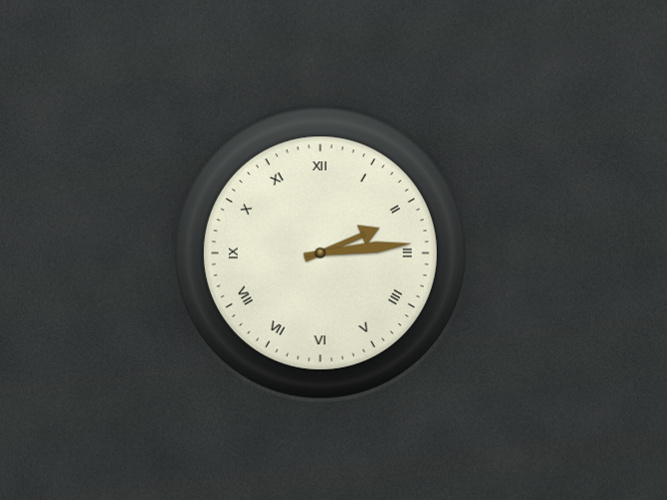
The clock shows h=2 m=14
